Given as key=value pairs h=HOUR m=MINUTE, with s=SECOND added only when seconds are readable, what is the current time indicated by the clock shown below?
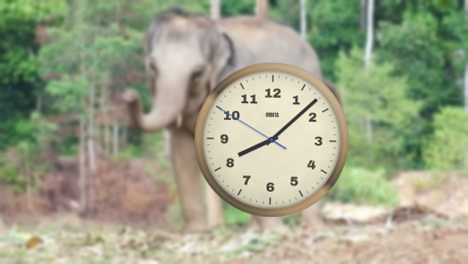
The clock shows h=8 m=7 s=50
